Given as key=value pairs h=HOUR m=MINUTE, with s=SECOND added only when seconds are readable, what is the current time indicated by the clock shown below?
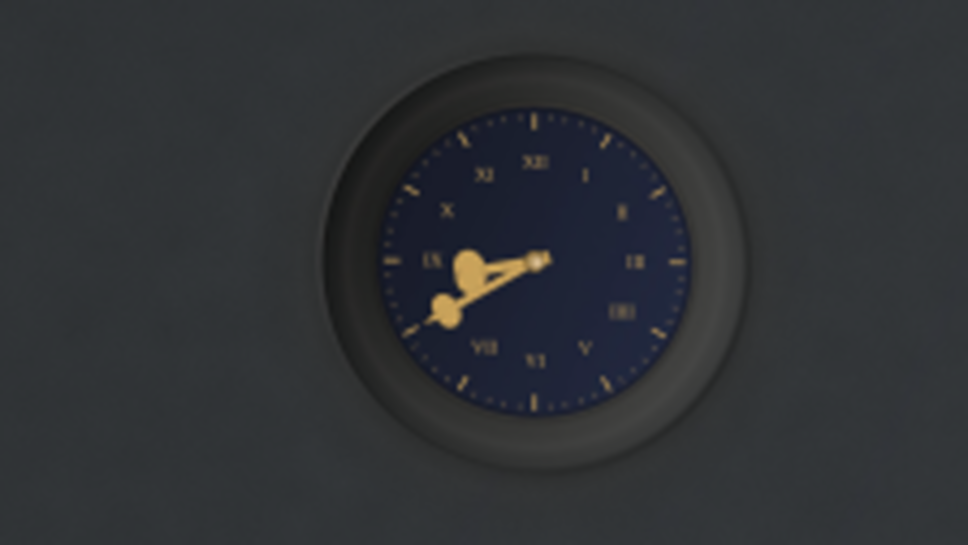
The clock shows h=8 m=40
